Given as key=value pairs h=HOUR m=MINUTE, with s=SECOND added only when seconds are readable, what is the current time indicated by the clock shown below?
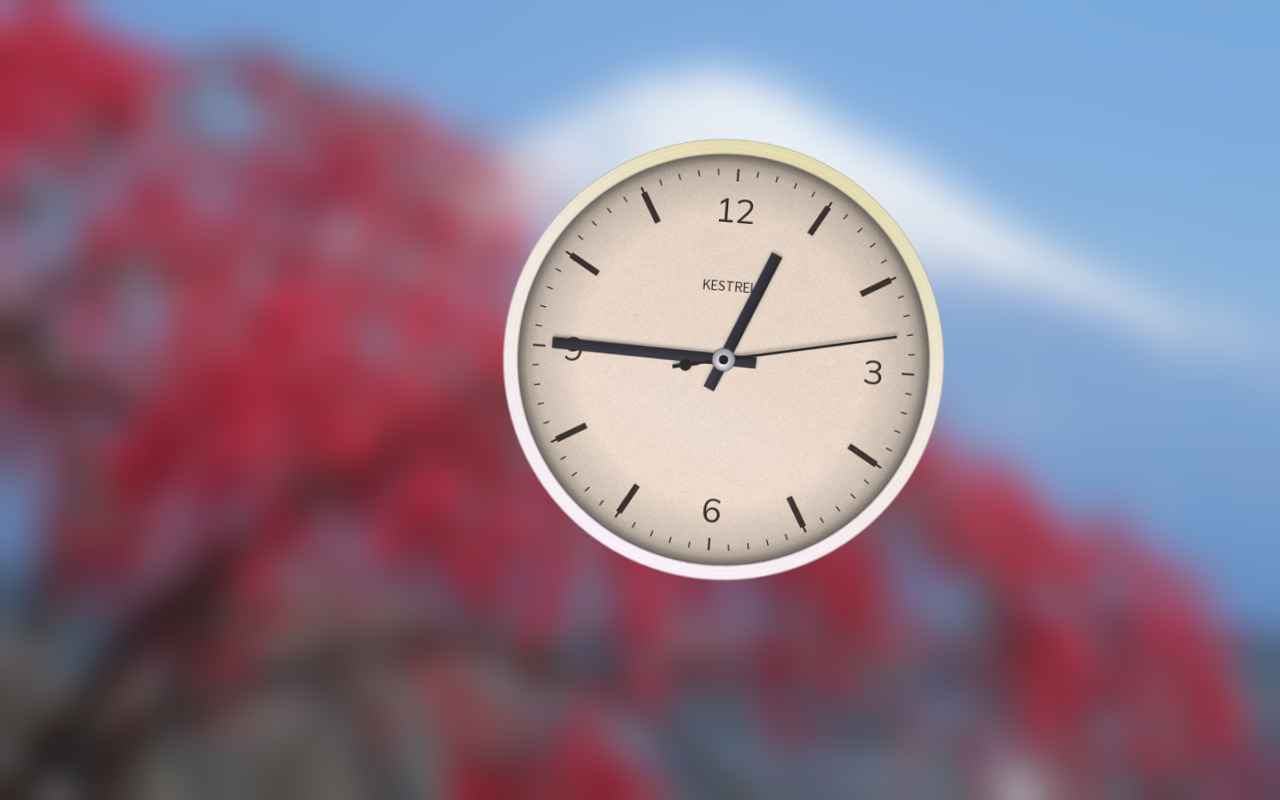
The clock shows h=12 m=45 s=13
